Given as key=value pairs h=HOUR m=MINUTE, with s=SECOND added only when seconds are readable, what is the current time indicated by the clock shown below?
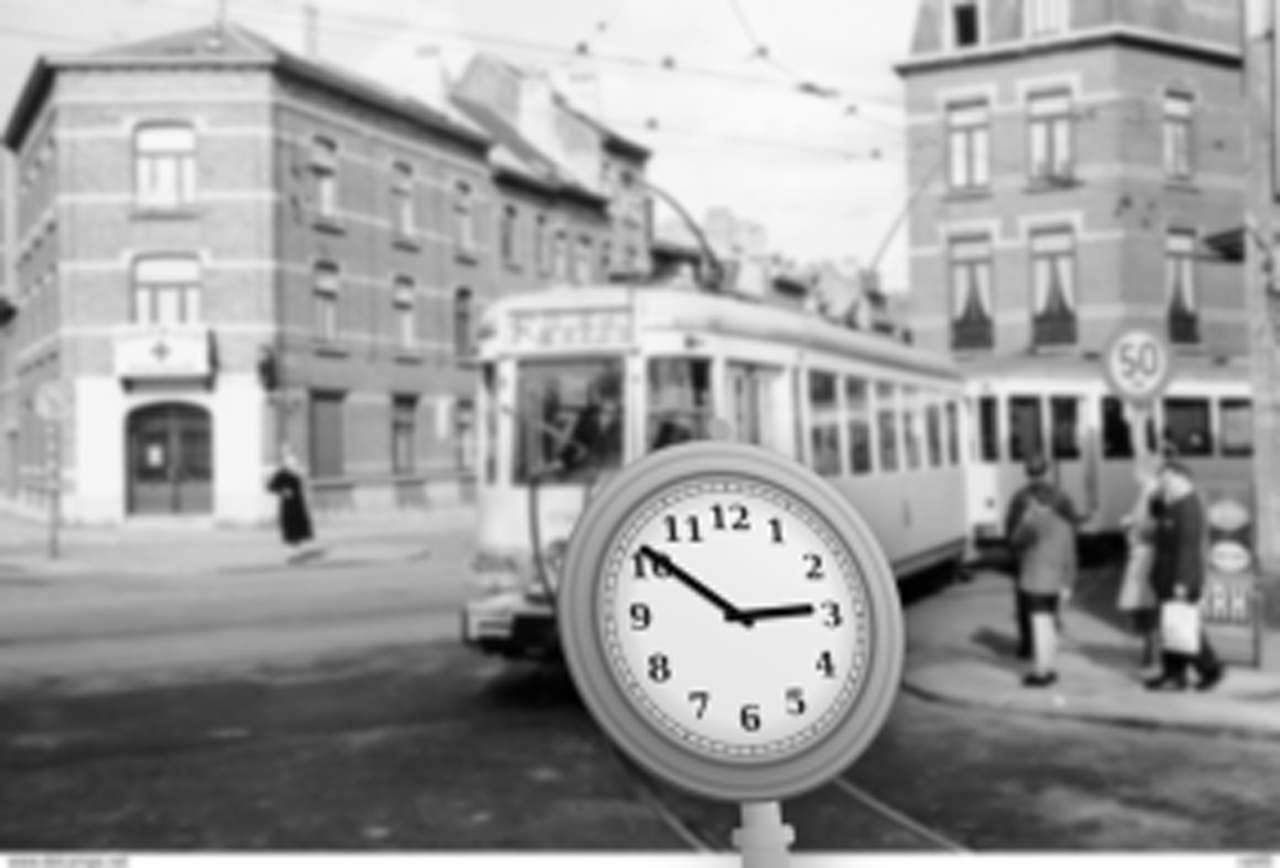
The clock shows h=2 m=51
